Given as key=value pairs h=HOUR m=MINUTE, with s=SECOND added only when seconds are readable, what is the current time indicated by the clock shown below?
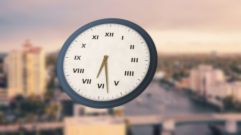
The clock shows h=6 m=28
